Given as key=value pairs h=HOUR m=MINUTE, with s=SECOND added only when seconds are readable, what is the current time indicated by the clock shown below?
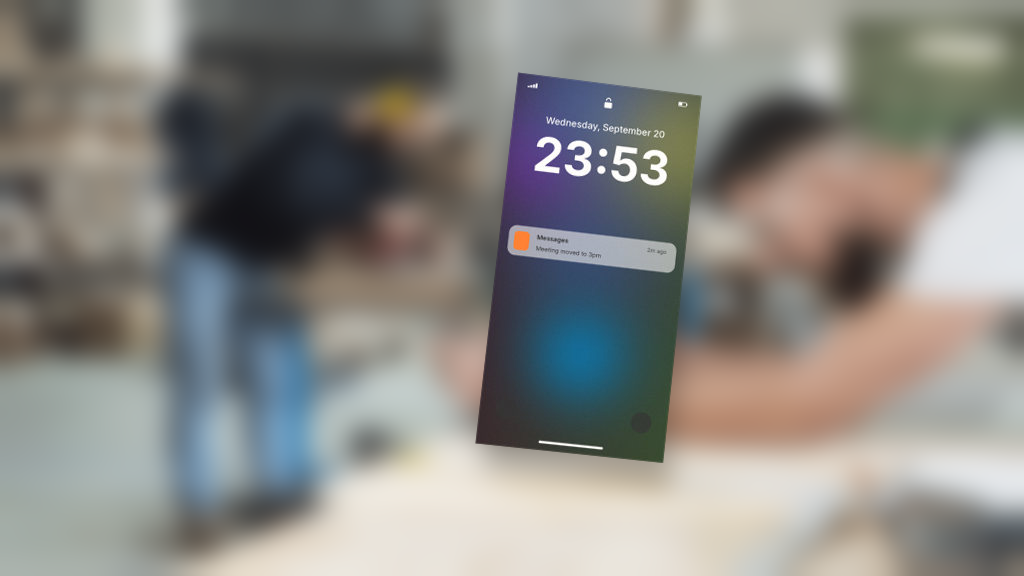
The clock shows h=23 m=53
